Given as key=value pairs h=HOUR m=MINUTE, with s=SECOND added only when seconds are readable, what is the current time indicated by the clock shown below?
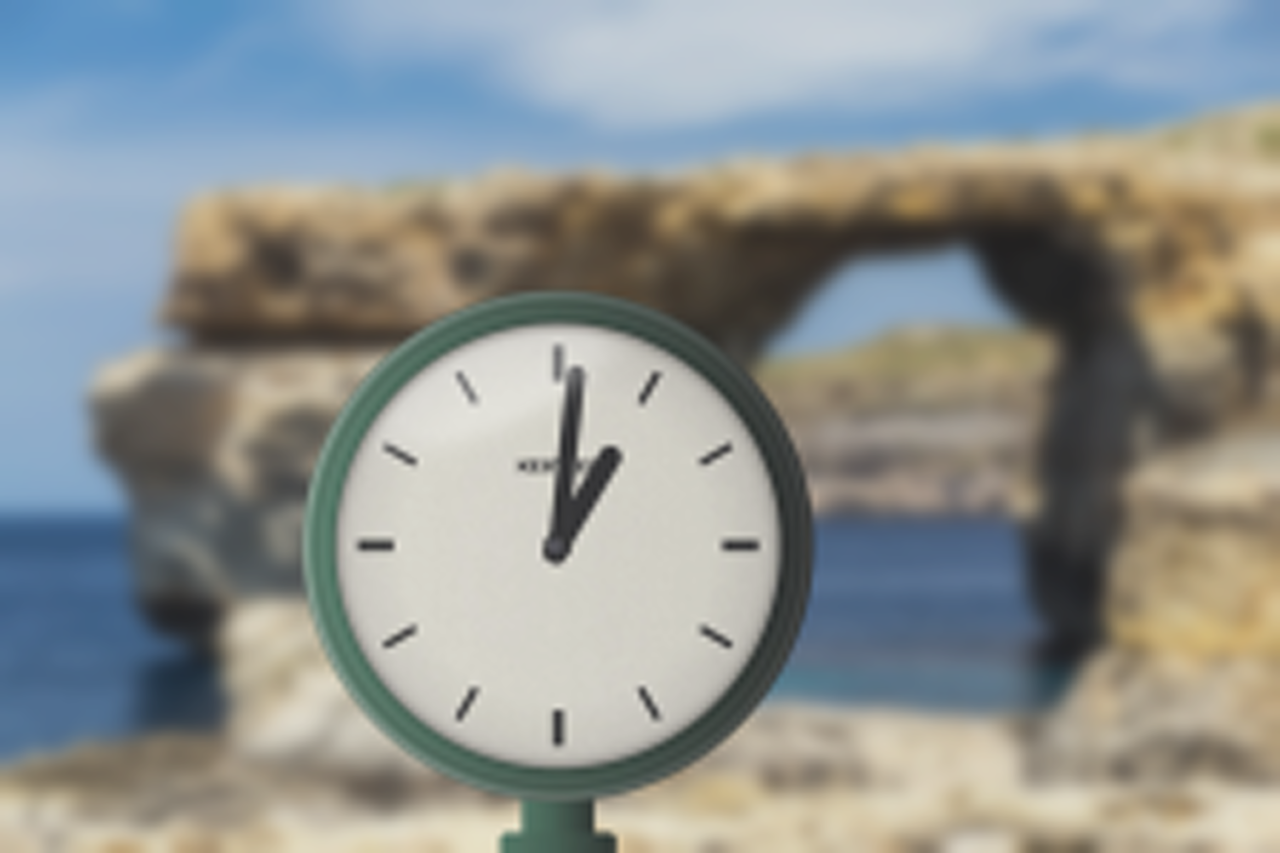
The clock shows h=1 m=1
